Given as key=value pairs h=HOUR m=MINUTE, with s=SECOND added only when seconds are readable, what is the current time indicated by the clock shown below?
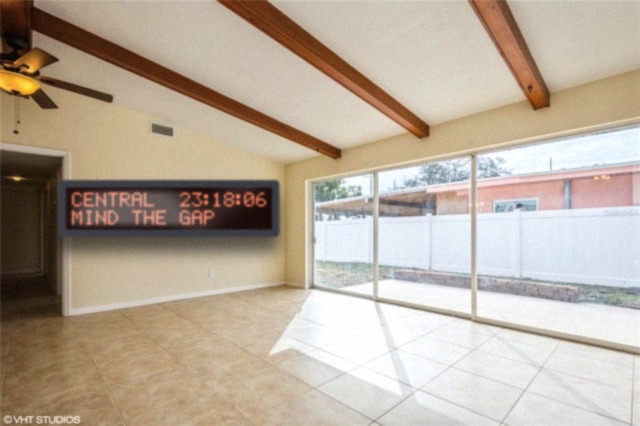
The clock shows h=23 m=18 s=6
